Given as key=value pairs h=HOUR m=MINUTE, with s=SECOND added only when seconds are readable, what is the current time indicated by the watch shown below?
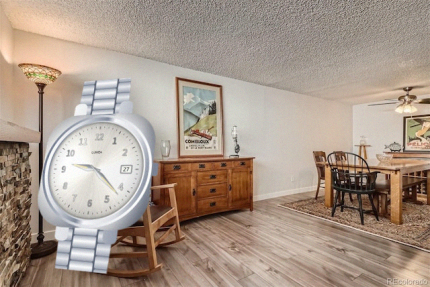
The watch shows h=9 m=22
